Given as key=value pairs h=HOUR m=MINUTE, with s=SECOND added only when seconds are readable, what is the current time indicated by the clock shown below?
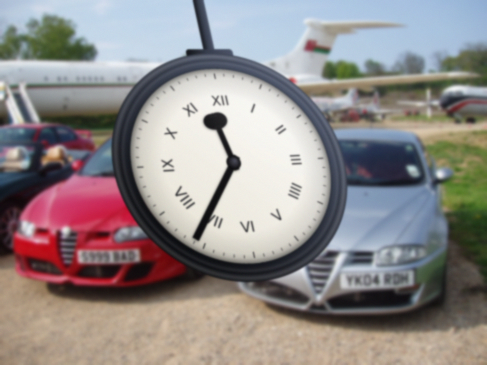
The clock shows h=11 m=36
